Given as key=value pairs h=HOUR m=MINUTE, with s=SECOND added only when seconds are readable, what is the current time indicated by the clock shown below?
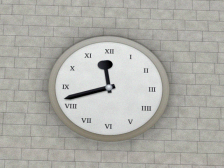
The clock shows h=11 m=42
